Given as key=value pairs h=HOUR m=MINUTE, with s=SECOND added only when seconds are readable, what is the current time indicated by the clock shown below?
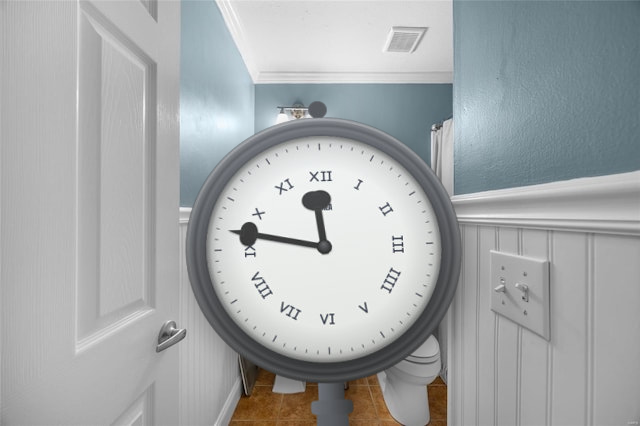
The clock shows h=11 m=47
